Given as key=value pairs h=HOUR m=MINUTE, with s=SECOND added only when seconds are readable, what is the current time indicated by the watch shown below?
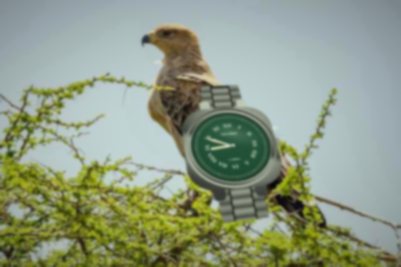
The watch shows h=8 m=49
